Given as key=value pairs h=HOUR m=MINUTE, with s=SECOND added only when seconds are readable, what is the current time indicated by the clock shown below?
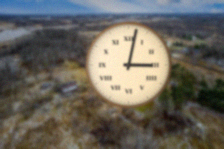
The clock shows h=3 m=2
